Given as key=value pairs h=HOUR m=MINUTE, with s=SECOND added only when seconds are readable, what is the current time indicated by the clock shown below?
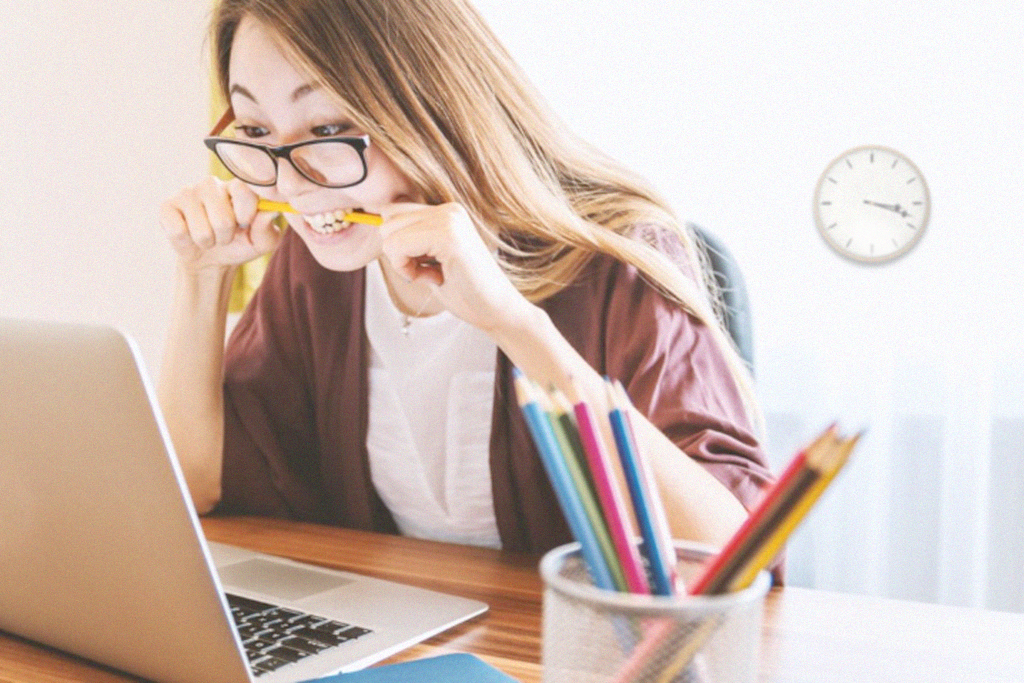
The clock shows h=3 m=18
